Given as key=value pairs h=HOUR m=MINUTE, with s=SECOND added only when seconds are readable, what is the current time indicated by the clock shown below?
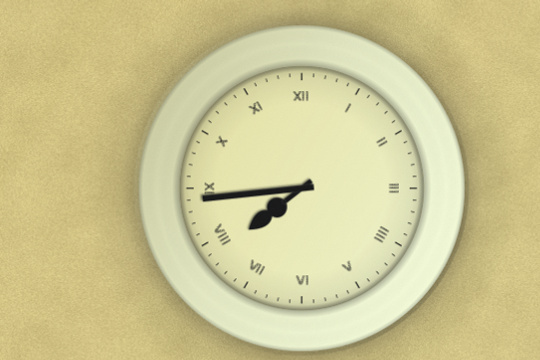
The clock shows h=7 m=44
